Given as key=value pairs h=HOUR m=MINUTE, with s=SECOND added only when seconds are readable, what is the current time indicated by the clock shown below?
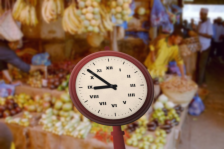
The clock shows h=8 m=52
